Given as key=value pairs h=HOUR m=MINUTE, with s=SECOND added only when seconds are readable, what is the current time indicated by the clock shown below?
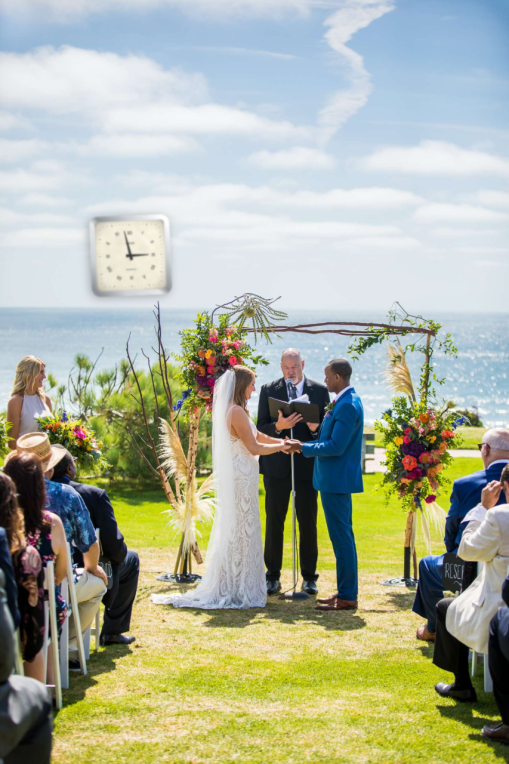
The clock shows h=2 m=58
